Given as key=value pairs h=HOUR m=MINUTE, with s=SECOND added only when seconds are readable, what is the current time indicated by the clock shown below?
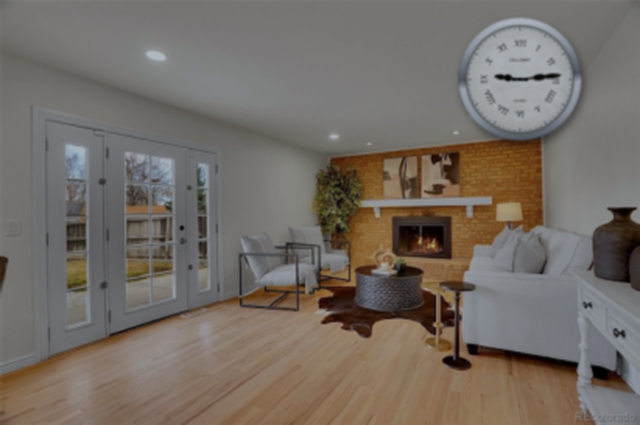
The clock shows h=9 m=14
